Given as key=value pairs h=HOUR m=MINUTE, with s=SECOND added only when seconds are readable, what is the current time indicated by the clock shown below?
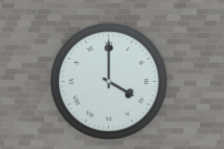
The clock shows h=4 m=0
